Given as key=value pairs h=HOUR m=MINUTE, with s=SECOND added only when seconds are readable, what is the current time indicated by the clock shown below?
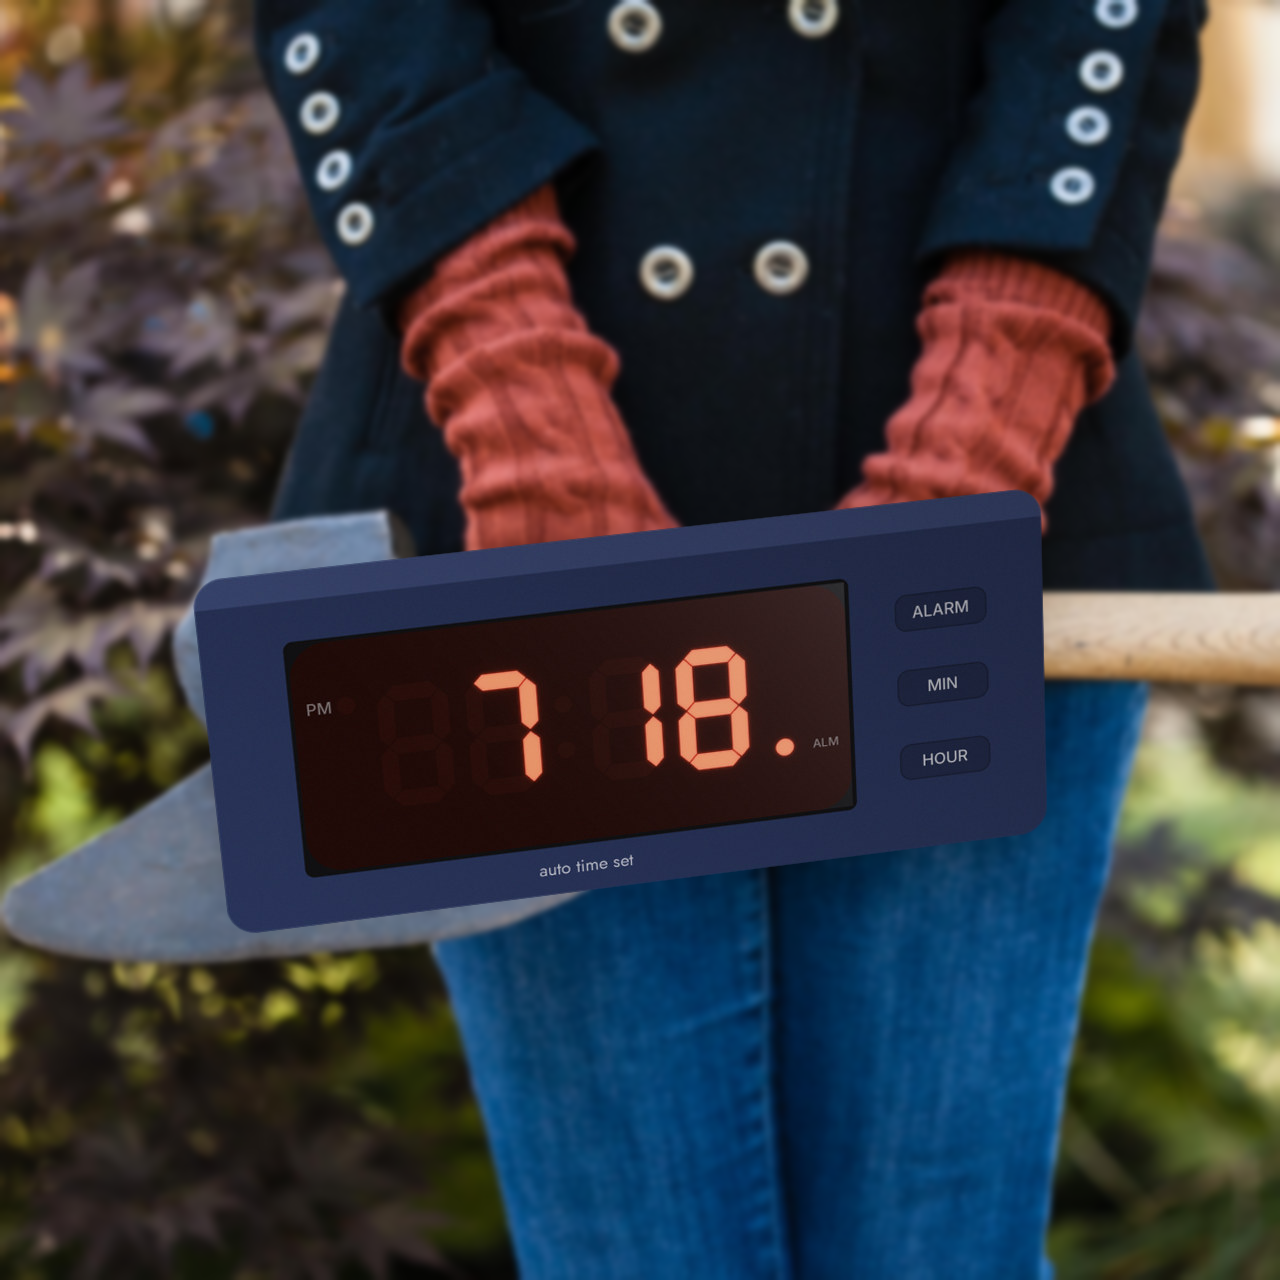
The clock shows h=7 m=18
